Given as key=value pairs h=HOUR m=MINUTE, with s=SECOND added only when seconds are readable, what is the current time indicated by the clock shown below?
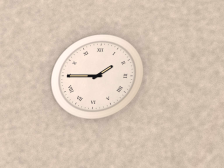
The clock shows h=1 m=45
